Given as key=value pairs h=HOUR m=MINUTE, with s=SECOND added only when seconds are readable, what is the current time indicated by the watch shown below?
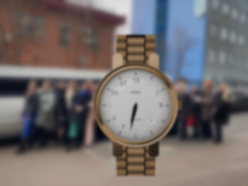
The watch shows h=6 m=32
